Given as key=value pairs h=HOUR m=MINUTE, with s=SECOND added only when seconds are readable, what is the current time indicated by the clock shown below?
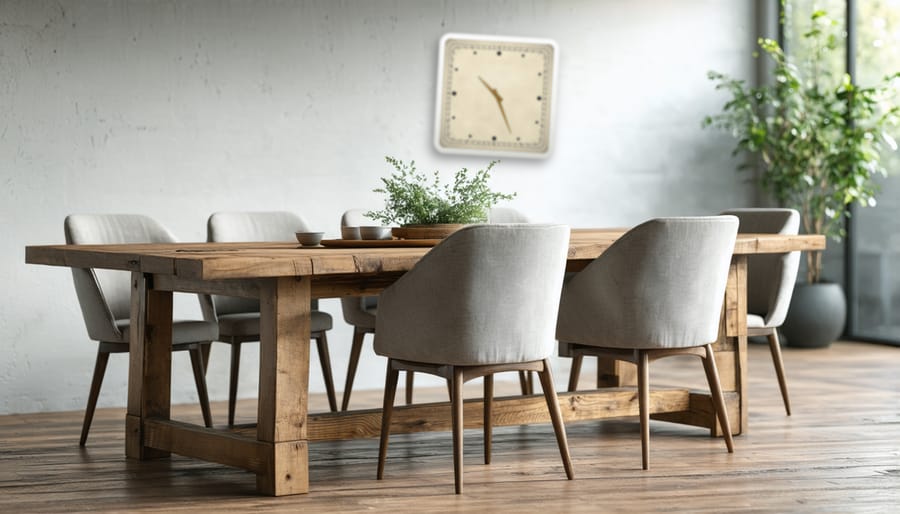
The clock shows h=10 m=26
